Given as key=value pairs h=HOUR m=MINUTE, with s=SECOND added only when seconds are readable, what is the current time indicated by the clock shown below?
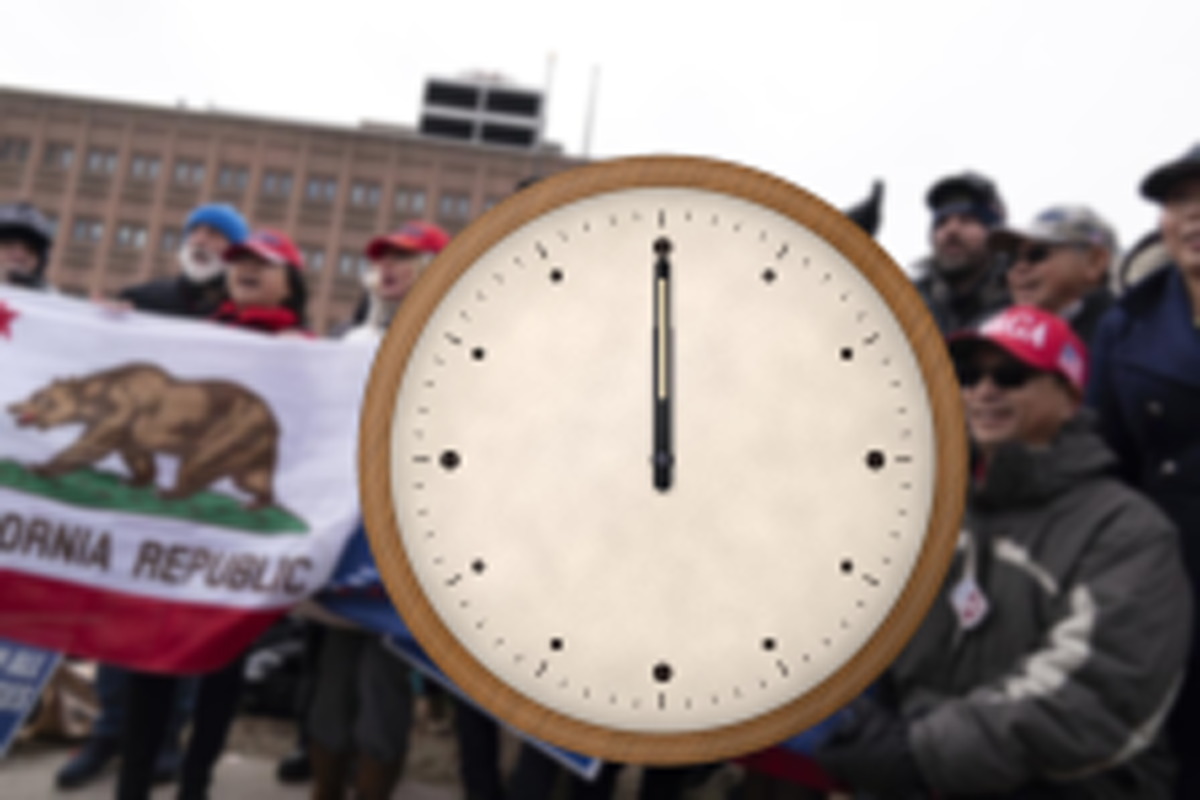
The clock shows h=12 m=0
